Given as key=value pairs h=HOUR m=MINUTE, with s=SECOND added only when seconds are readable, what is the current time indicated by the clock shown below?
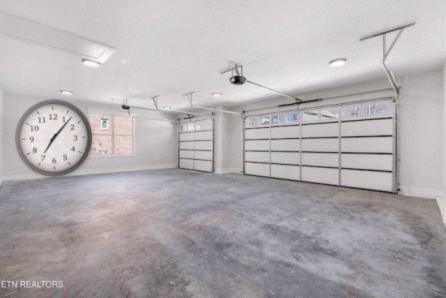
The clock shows h=7 m=7
